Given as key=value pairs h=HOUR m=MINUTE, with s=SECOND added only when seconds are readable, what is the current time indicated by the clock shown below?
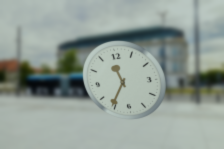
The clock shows h=11 m=36
